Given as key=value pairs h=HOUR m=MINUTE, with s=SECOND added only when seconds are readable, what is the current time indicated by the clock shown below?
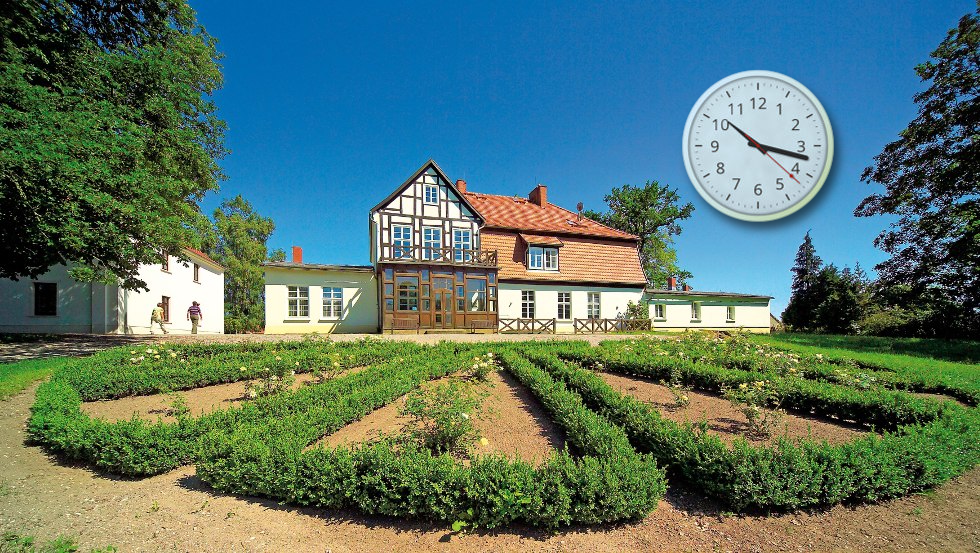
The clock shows h=10 m=17 s=22
